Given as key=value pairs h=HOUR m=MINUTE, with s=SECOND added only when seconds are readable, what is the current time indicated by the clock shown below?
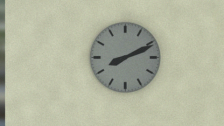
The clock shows h=8 m=11
